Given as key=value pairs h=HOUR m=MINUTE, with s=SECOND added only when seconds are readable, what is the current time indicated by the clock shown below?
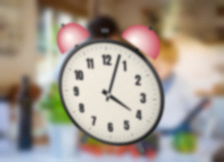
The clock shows h=4 m=3
